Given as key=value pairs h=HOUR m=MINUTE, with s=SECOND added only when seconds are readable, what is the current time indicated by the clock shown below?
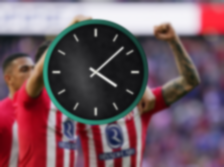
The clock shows h=4 m=8
